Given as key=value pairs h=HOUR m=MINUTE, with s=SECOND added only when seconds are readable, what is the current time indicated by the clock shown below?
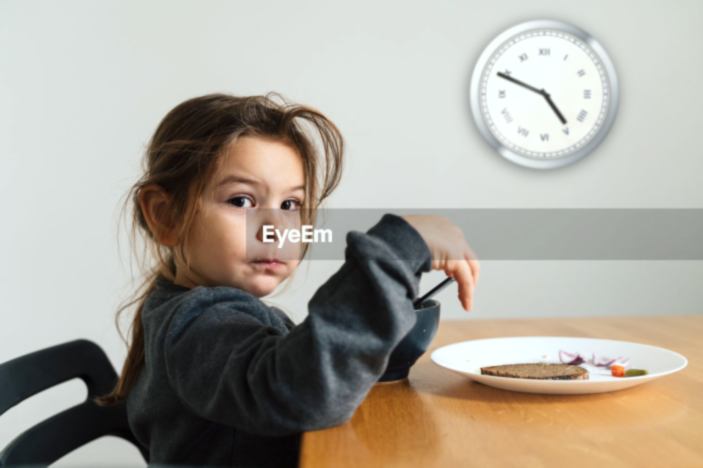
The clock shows h=4 m=49
